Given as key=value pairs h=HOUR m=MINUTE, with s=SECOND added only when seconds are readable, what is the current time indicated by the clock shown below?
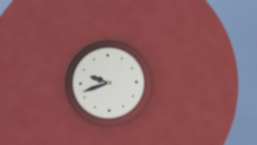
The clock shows h=9 m=42
